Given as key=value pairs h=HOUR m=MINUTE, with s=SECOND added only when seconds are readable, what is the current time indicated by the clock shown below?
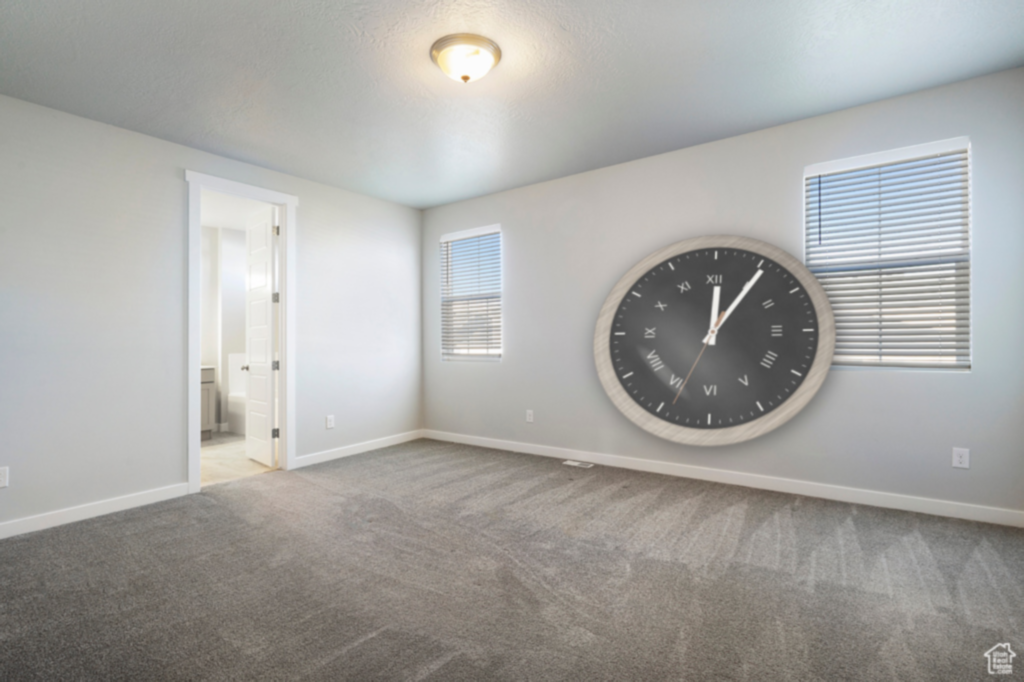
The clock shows h=12 m=5 s=34
